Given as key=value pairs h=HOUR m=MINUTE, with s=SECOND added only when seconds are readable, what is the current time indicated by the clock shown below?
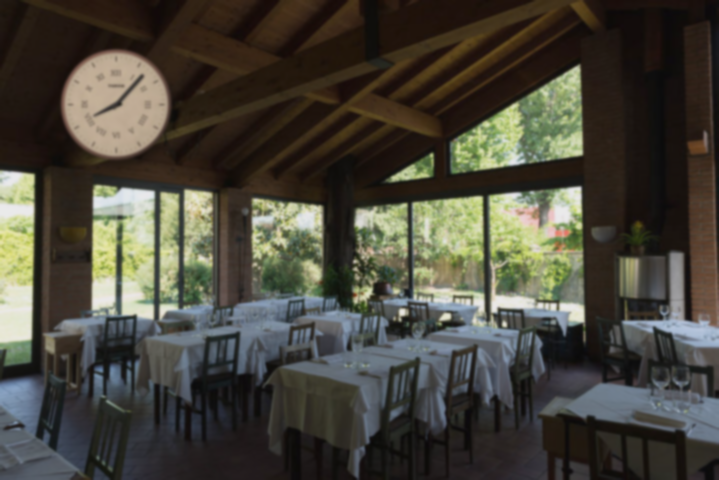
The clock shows h=8 m=7
